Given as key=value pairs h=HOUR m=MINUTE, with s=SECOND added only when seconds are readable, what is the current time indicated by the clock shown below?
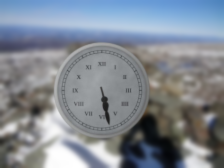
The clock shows h=5 m=28
